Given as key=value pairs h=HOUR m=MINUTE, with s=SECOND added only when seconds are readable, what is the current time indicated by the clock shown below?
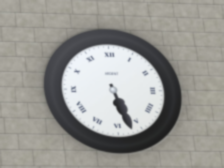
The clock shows h=5 m=27
